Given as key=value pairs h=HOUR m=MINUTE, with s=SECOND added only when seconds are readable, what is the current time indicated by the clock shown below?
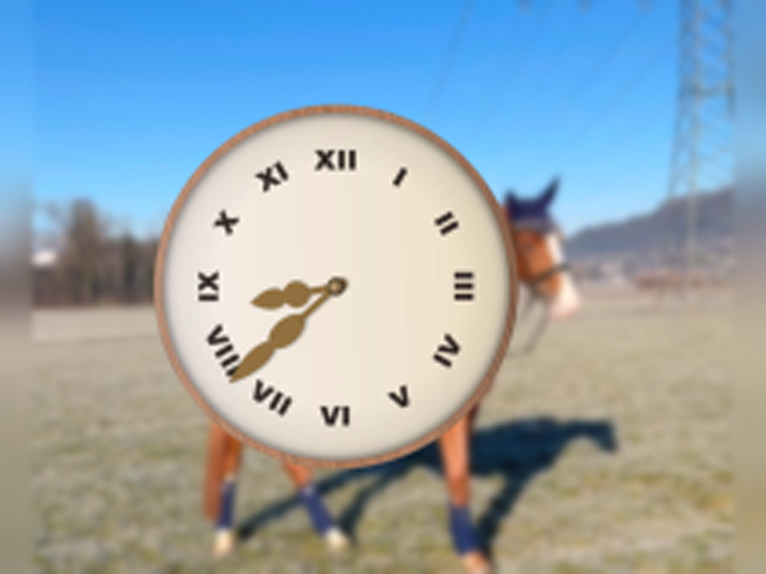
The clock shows h=8 m=38
